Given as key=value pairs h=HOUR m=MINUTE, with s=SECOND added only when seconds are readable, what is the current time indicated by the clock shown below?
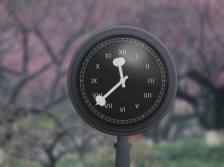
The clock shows h=11 m=38
